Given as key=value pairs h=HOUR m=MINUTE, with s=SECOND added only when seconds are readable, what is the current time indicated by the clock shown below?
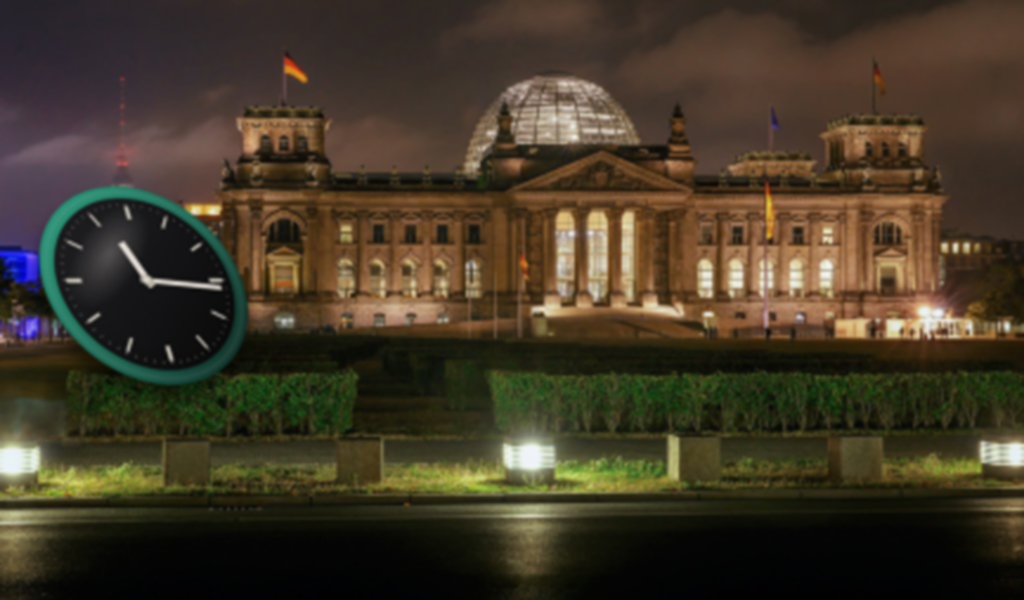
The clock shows h=11 m=16
